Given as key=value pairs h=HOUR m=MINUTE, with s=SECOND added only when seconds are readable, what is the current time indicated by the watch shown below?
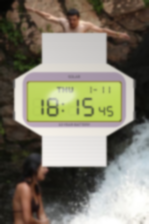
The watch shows h=18 m=15
